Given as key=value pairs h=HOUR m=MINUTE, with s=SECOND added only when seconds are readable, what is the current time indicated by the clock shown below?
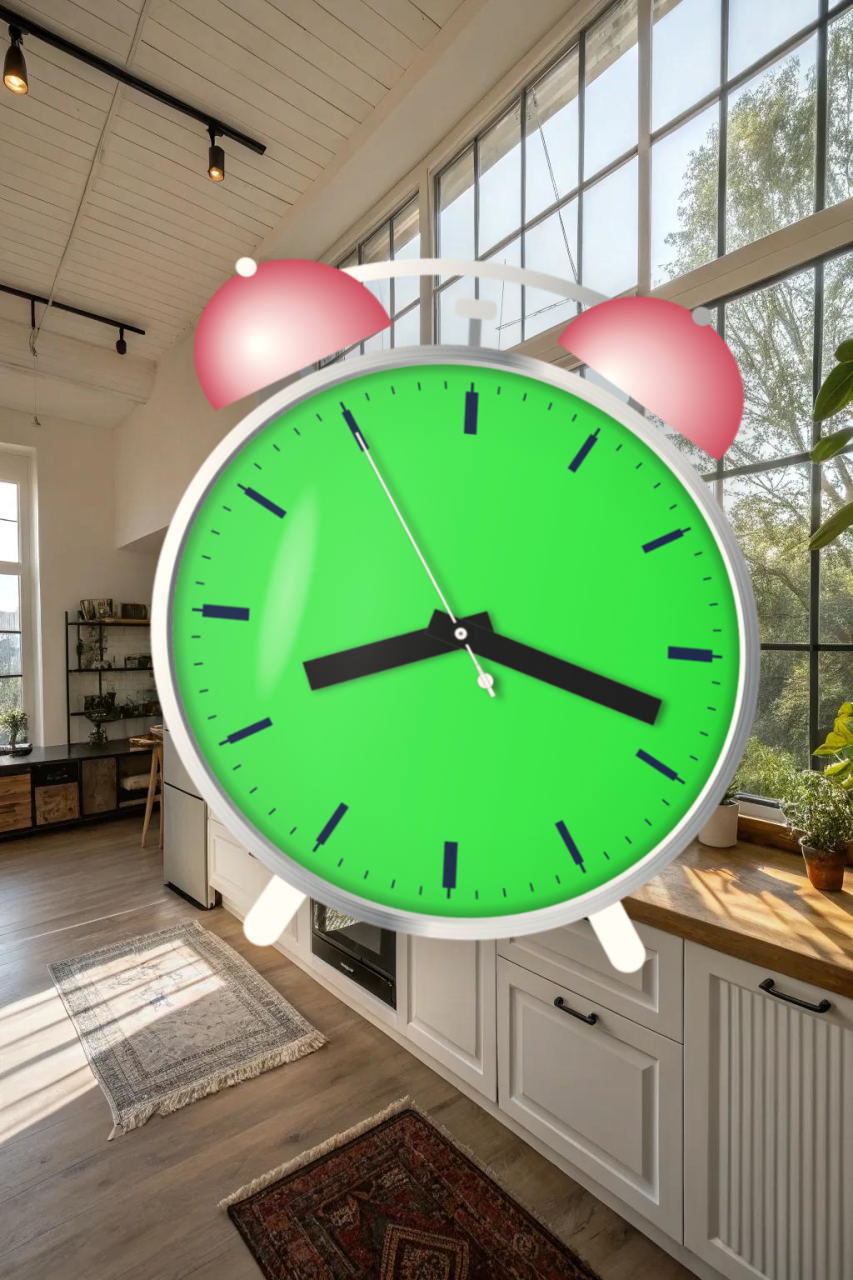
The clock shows h=8 m=17 s=55
